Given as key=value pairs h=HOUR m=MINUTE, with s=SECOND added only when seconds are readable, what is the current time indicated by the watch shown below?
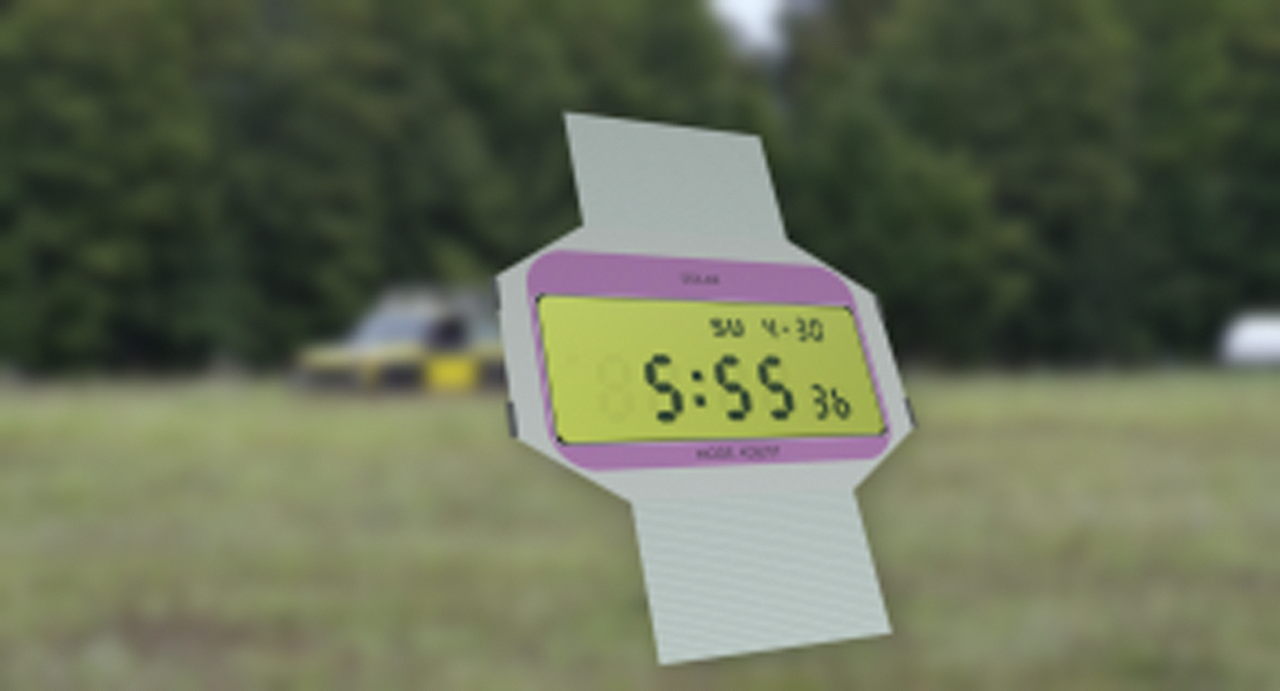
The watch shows h=5 m=55 s=36
